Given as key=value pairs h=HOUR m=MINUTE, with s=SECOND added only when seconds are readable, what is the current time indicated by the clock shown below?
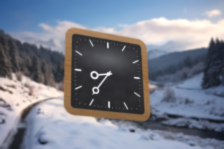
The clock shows h=8 m=36
